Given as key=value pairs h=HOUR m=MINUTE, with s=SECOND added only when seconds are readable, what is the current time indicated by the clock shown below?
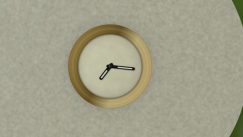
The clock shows h=7 m=16
